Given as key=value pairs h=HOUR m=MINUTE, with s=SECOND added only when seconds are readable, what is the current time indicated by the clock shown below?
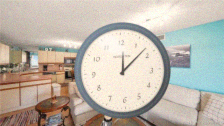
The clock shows h=12 m=8
